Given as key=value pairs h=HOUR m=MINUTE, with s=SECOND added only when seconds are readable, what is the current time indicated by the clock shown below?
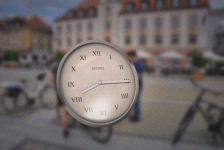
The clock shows h=8 m=15
